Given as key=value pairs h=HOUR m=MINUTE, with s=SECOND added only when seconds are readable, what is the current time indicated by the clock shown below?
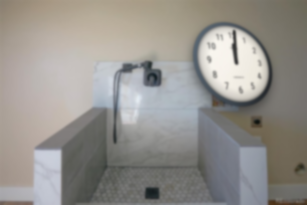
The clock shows h=12 m=1
